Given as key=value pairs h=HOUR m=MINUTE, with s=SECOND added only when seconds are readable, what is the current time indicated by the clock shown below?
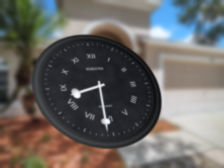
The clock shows h=8 m=31
